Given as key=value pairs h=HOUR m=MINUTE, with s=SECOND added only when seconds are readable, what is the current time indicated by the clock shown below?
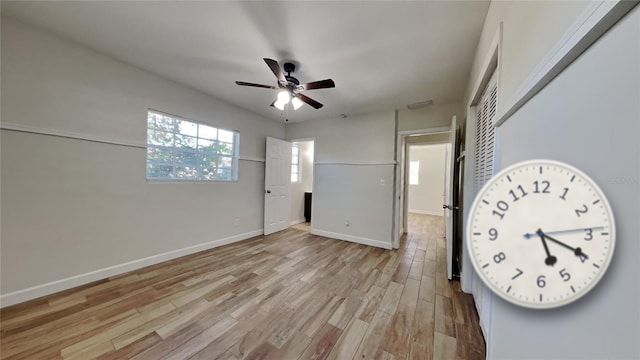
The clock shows h=5 m=19 s=14
